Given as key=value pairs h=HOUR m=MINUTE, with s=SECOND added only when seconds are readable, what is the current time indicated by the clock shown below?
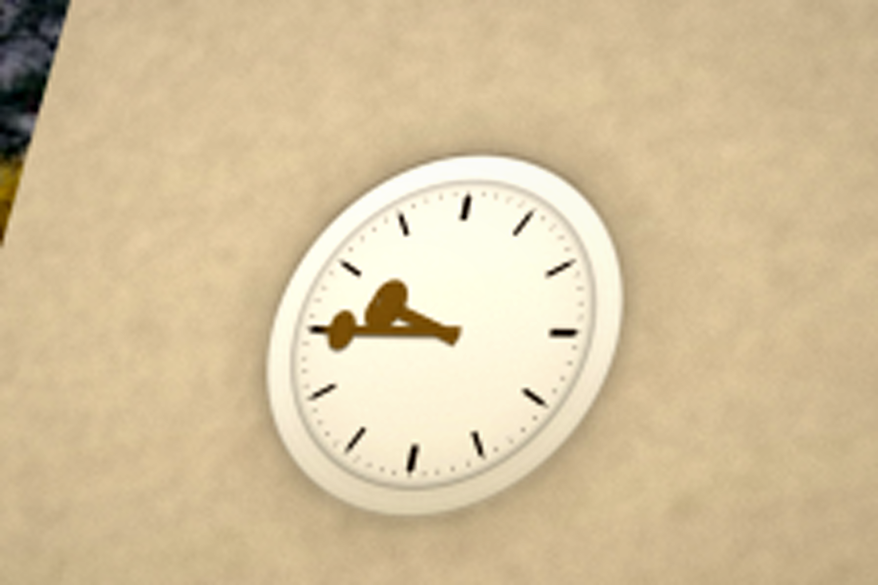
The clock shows h=9 m=45
